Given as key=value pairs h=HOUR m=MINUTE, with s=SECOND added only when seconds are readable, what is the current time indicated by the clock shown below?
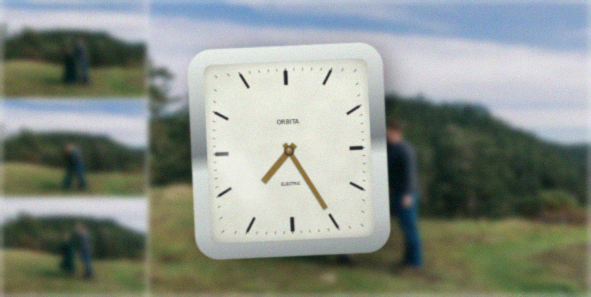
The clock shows h=7 m=25
